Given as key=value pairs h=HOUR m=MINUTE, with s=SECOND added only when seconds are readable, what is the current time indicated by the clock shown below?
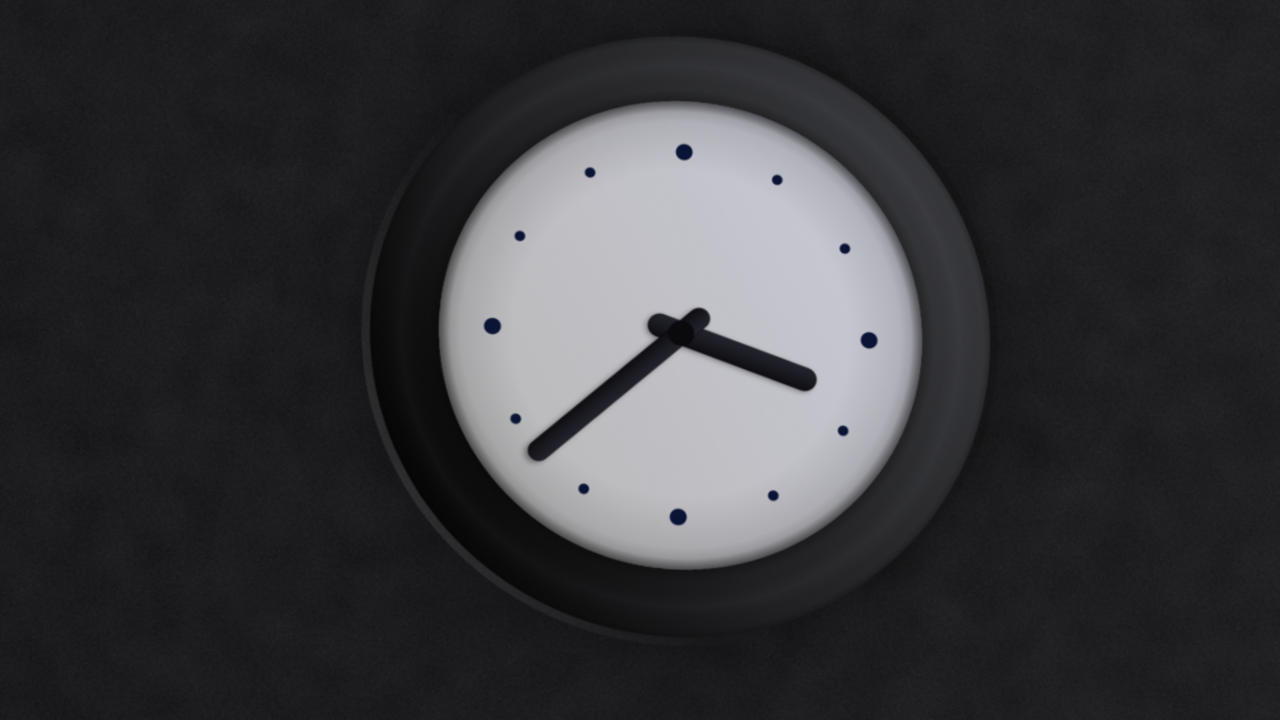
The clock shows h=3 m=38
